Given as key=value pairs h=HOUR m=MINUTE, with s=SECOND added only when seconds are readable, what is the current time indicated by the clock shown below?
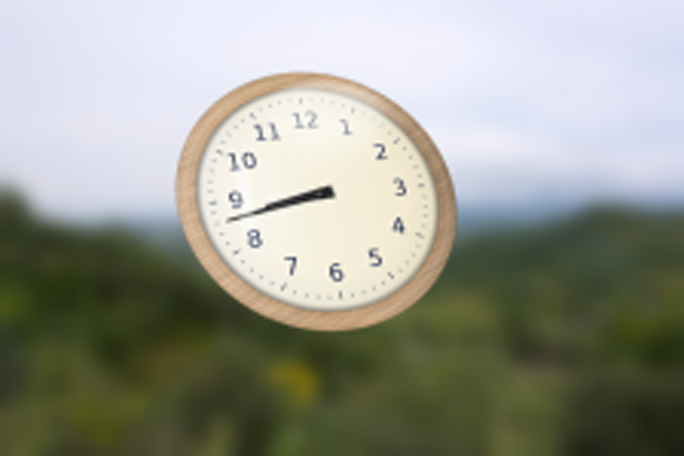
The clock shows h=8 m=43
